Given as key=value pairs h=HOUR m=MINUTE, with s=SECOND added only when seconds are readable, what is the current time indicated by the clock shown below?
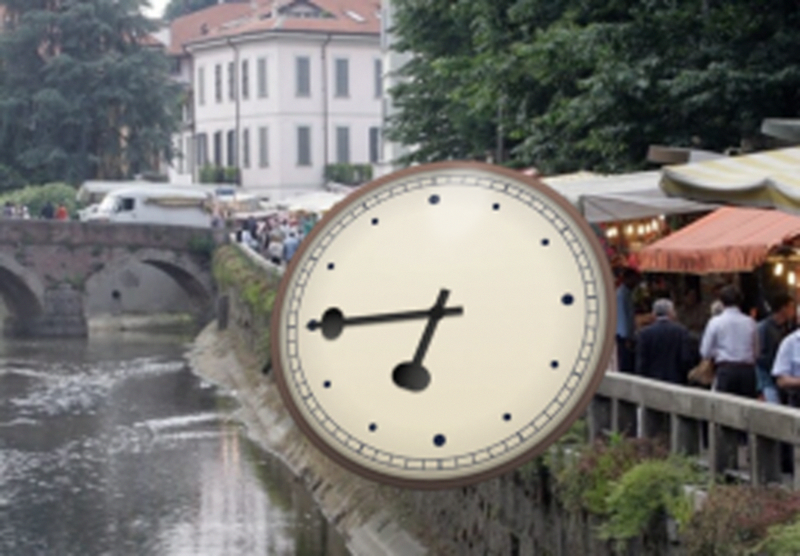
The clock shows h=6 m=45
